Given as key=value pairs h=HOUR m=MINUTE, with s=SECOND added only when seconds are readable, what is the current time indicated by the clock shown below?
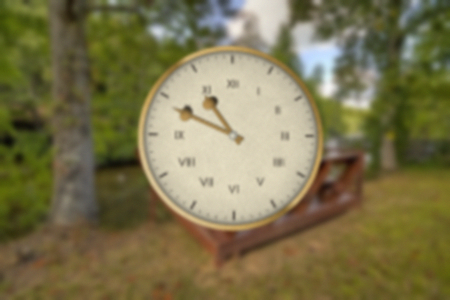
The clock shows h=10 m=49
